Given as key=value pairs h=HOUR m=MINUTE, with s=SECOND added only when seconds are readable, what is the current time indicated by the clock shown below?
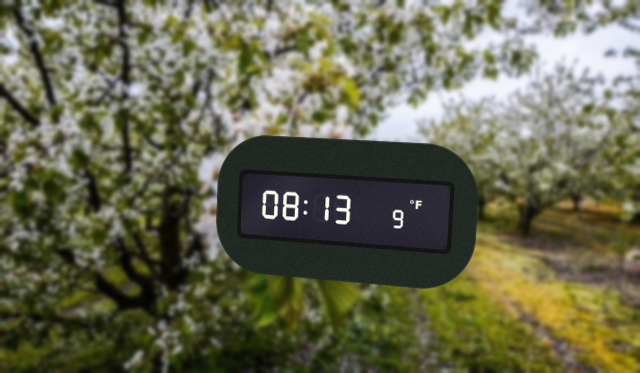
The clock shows h=8 m=13
